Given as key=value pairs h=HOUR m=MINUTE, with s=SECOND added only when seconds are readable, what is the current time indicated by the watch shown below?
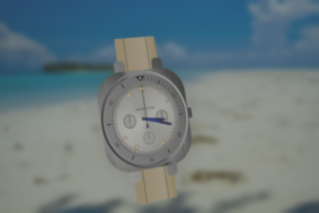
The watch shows h=3 m=18
